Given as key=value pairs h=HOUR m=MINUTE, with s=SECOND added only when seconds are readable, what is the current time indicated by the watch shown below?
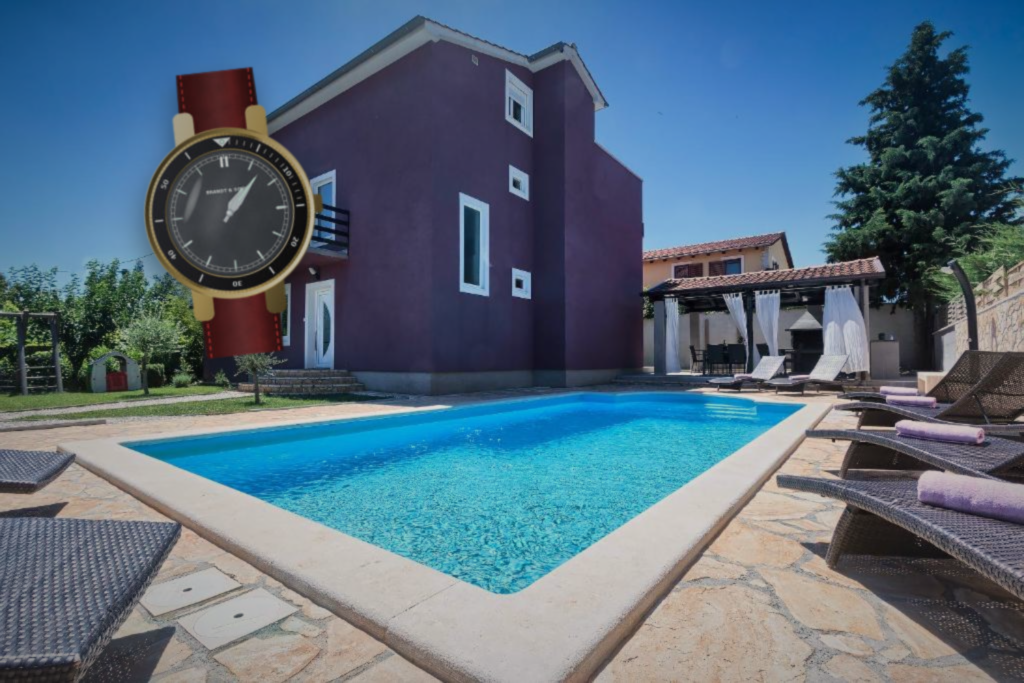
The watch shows h=1 m=7
